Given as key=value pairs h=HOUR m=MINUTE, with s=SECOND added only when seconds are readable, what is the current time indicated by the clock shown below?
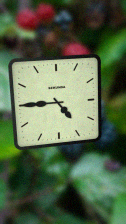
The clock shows h=4 m=45
